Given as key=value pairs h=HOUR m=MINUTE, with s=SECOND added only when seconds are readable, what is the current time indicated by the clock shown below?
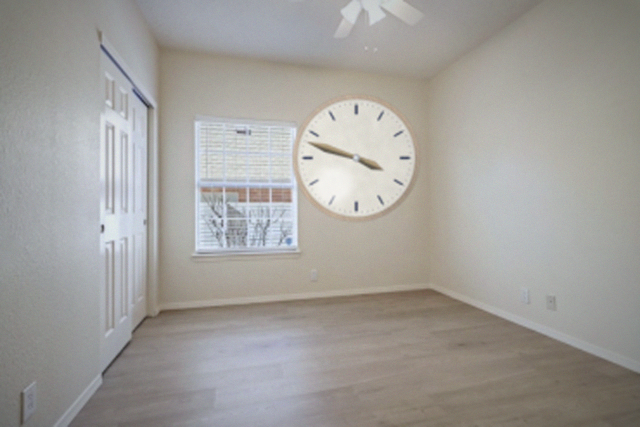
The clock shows h=3 m=48
